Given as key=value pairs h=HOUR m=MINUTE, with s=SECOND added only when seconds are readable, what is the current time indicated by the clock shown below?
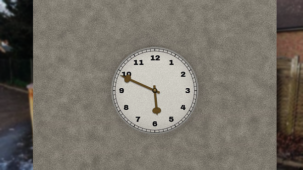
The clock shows h=5 m=49
